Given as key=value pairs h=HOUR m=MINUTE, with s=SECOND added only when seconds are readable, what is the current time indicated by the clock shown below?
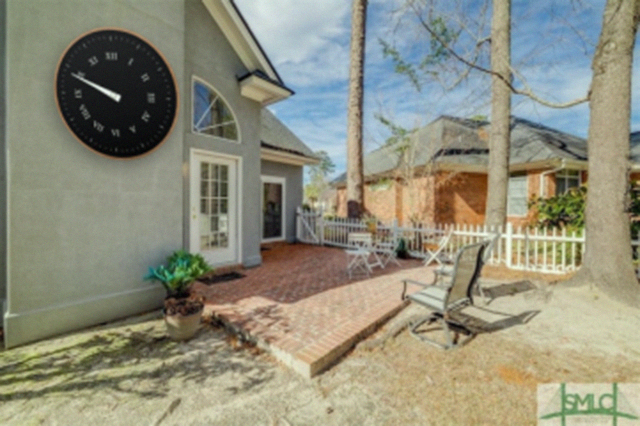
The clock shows h=9 m=49
